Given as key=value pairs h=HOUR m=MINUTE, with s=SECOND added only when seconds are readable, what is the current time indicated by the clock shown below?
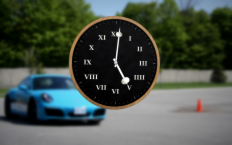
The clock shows h=5 m=1
